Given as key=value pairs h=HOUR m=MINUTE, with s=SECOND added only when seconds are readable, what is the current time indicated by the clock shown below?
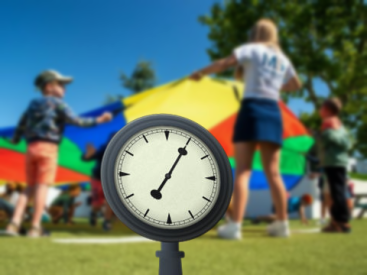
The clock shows h=7 m=5
